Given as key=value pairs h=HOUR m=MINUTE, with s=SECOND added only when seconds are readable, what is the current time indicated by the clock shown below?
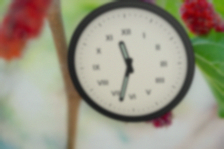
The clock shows h=11 m=33
